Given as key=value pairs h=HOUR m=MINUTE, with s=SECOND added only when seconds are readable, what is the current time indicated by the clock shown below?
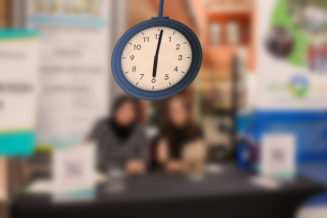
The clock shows h=6 m=1
